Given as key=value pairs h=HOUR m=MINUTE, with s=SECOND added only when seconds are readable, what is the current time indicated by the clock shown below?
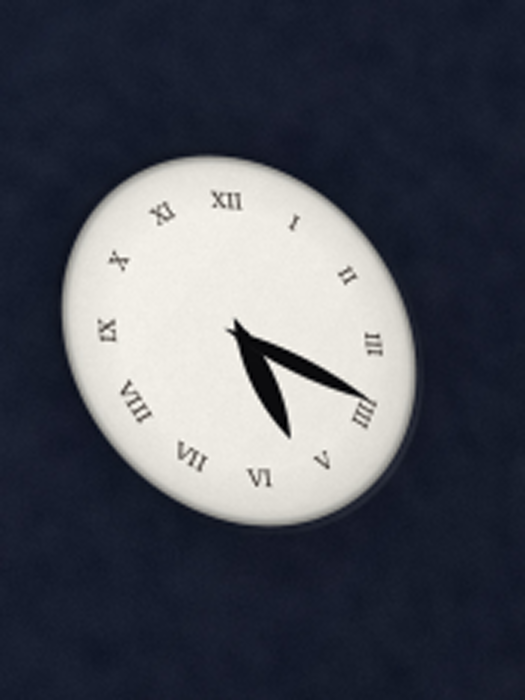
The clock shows h=5 m=19
